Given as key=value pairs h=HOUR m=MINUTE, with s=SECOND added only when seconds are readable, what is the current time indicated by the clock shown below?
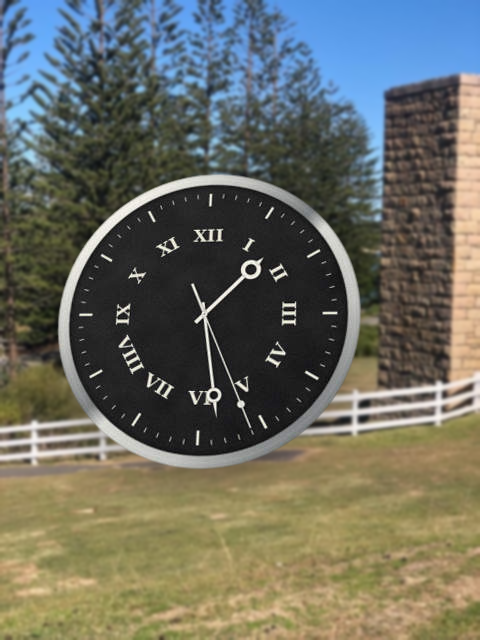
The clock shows h=1 m=28 s=26
